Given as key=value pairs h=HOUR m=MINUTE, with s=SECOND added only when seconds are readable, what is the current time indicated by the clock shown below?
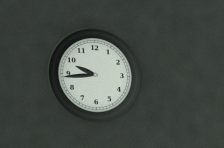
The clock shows h=9 m=44
